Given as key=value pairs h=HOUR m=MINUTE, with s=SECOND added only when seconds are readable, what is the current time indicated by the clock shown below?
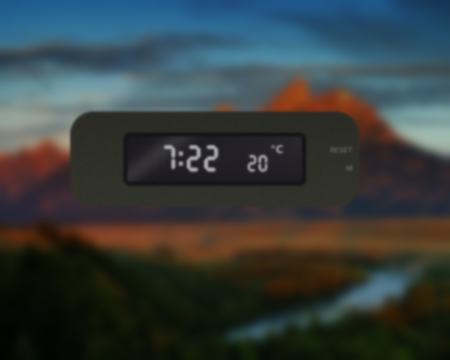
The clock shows h=7 m=22
